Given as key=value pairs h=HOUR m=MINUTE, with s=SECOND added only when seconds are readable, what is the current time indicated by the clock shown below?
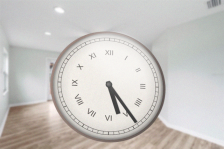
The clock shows h=5 m=24
